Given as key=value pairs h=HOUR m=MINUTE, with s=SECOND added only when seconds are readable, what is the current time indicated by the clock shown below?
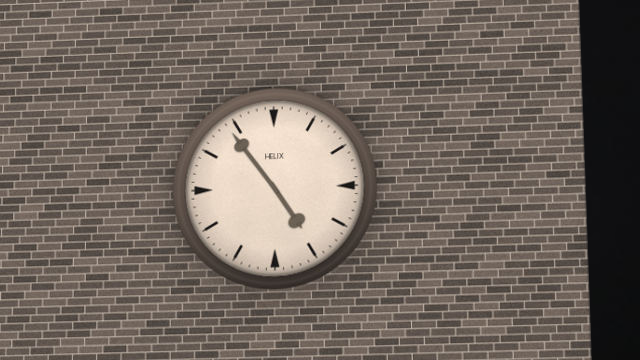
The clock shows h=4 m=54
